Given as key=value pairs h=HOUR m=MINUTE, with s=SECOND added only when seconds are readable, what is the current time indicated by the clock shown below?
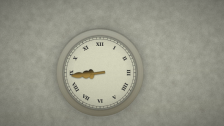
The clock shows h=8 m=44
